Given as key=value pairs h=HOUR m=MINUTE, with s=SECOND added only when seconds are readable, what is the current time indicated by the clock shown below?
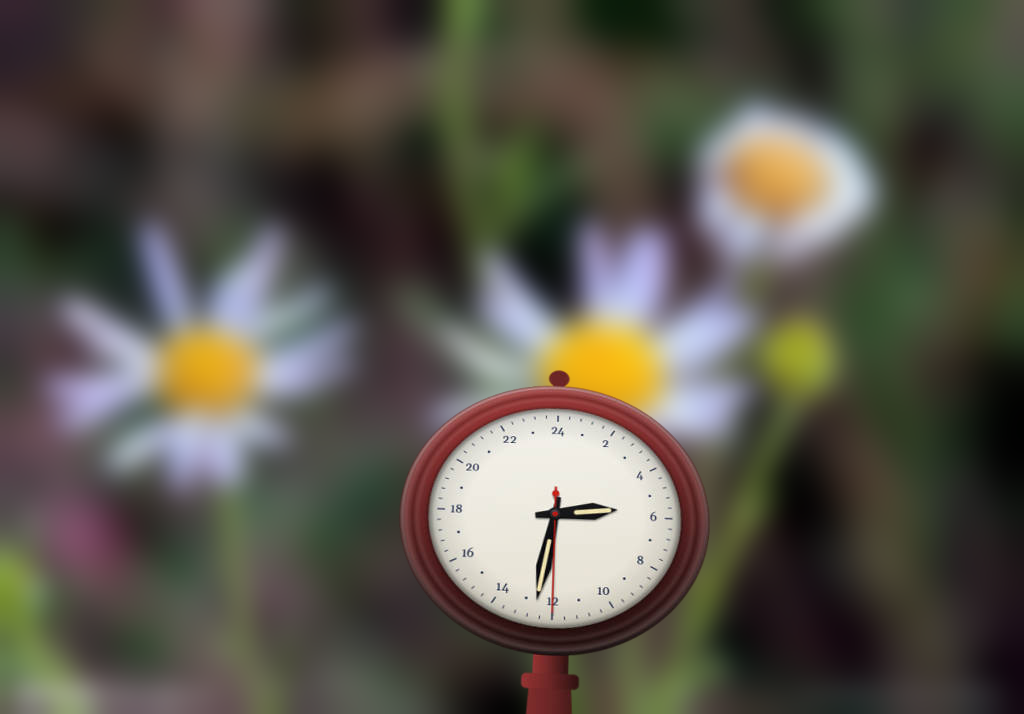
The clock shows h=5 m=31 s=30
